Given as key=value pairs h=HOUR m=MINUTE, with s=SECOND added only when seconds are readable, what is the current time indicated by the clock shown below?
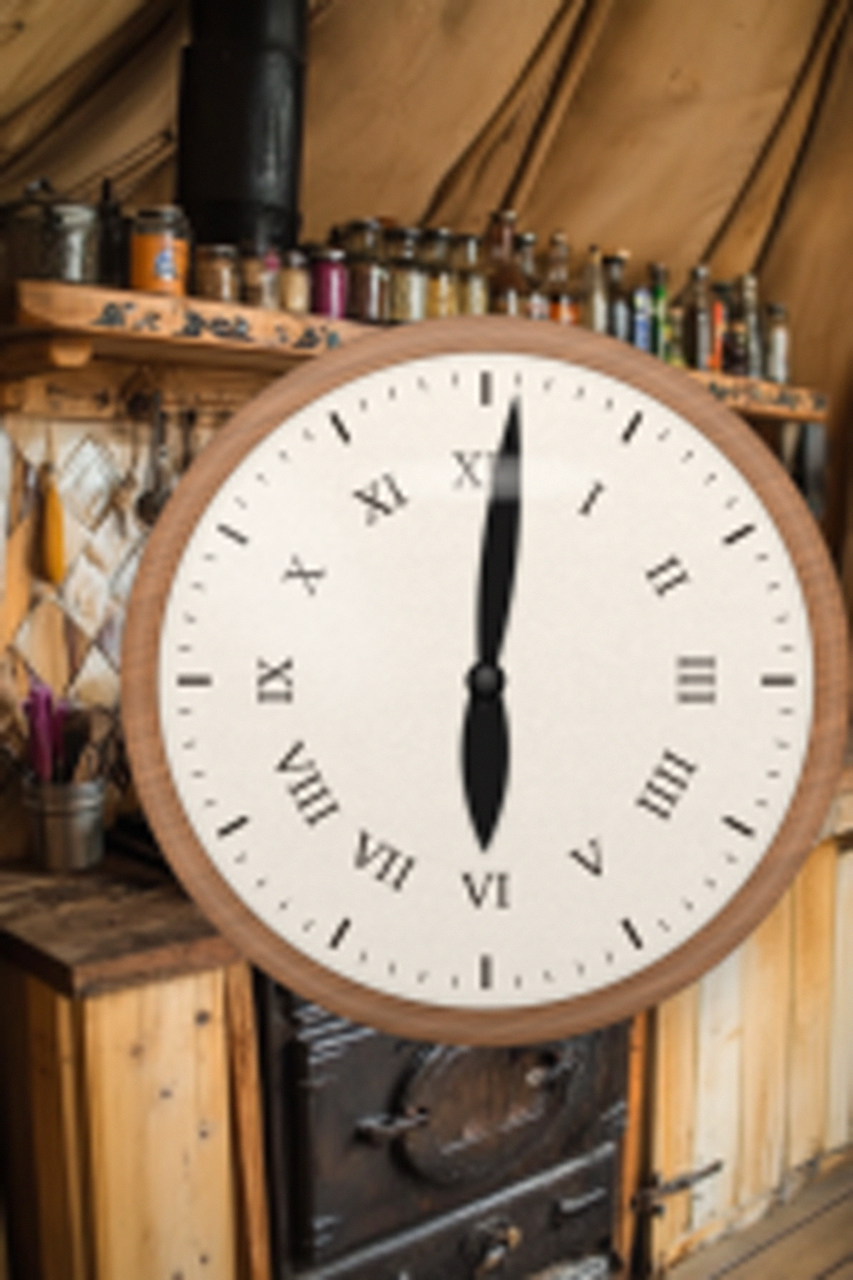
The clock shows h=6 m=1
